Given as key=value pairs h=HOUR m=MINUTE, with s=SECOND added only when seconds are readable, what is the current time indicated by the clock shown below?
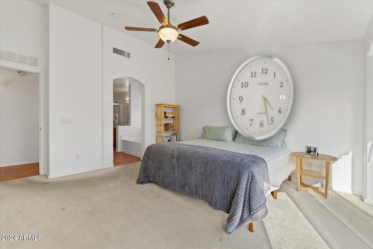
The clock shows h=4 m=27
